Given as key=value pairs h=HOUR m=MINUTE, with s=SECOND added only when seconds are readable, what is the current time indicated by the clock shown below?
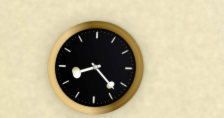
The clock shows h=8 m=23
